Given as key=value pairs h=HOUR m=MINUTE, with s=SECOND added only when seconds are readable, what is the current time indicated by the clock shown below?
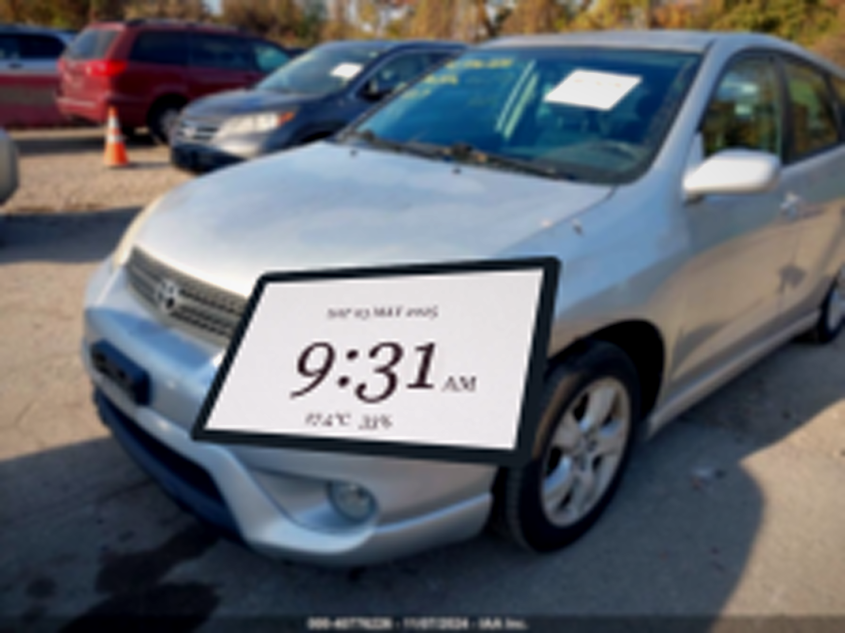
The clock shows h=9 m=31
